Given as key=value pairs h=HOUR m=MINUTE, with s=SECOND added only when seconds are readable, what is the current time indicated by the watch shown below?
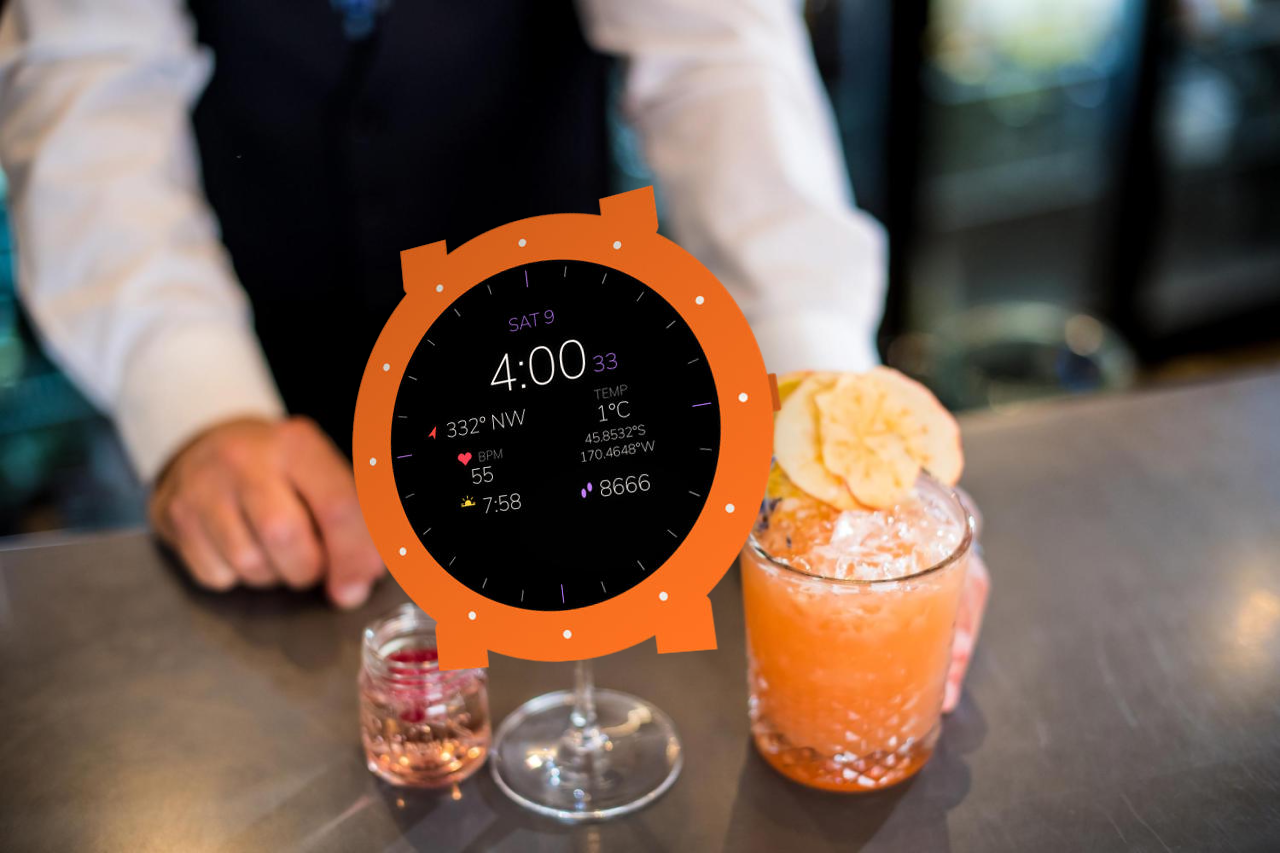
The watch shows h=4 m=0 s=33
